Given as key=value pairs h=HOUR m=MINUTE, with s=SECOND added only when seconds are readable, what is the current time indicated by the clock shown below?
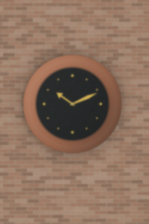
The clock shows h=10 m=11
